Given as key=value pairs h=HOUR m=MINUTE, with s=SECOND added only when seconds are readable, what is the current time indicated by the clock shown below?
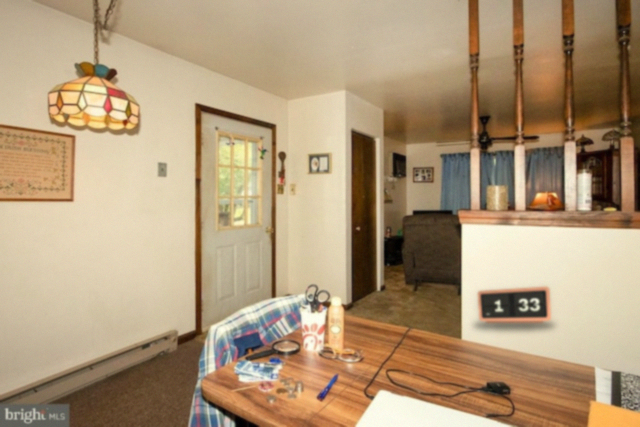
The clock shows h=1 m=33
